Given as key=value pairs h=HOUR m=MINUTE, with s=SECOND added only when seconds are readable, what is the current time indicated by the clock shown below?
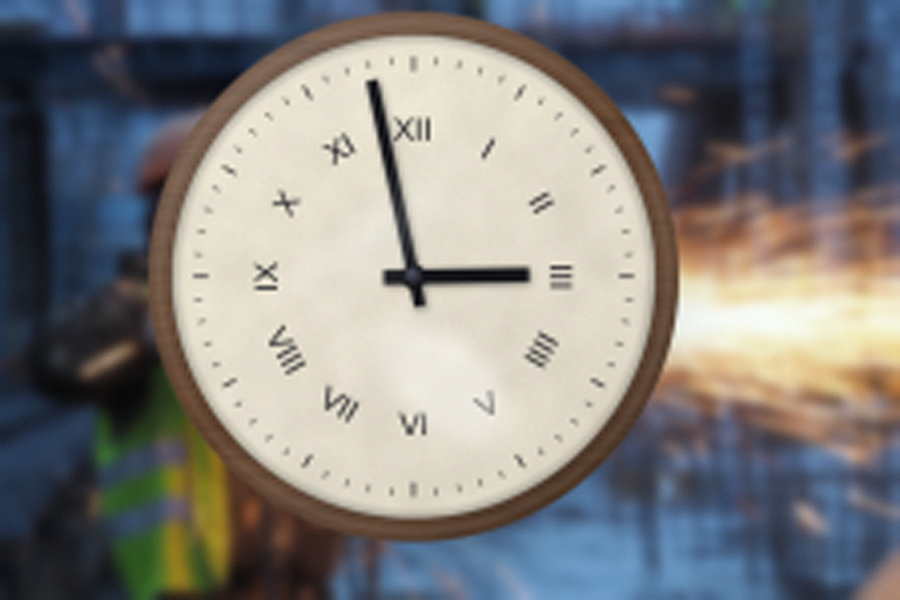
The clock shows h=2 m=58
